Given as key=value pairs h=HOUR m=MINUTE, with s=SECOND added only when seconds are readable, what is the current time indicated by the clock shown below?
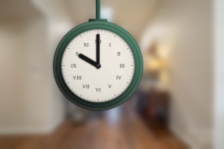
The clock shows h=10 m=0
